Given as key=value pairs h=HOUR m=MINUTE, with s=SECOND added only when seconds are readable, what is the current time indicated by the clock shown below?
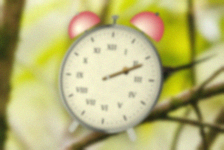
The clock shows h=2 m=11
